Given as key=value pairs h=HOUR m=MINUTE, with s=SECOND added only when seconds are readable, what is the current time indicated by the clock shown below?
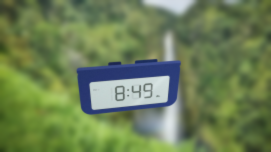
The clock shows h=8 m=49
